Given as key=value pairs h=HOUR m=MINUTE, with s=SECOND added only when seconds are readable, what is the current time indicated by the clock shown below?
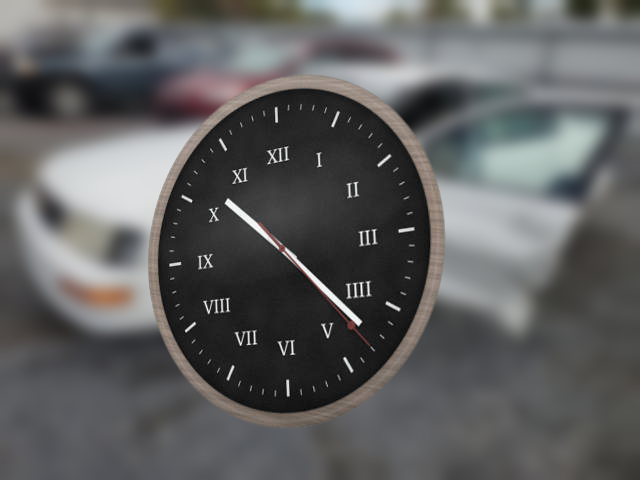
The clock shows h=10 m=22 s=23
